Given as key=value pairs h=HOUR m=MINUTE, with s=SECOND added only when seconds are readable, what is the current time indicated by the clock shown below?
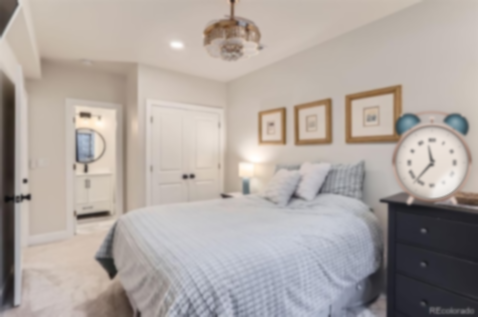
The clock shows h=11 m=37
